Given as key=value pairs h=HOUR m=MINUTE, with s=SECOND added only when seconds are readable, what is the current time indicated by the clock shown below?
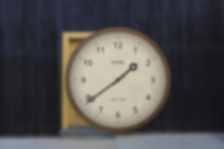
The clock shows h=1 m=39
